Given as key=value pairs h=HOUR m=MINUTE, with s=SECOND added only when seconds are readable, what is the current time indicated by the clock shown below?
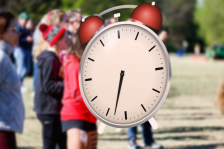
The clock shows h=6 m=33
